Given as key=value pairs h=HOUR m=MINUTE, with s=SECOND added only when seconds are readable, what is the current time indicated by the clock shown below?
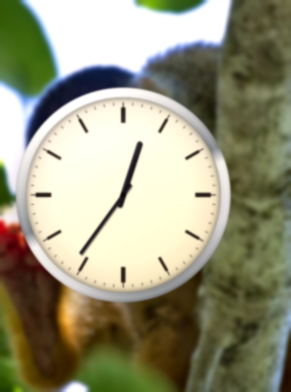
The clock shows h=12 m=36
